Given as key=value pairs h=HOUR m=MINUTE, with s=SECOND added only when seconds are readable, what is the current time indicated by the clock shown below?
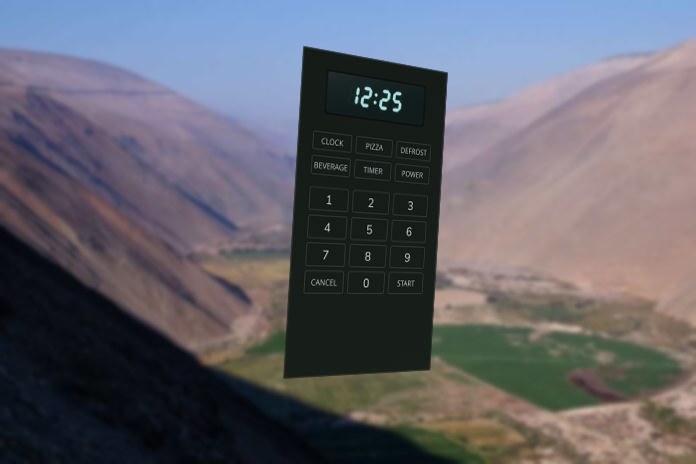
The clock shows h=12 m=25
